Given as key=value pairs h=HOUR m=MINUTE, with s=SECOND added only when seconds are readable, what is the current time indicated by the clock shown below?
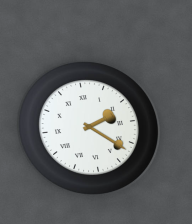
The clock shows h=2 m=22
